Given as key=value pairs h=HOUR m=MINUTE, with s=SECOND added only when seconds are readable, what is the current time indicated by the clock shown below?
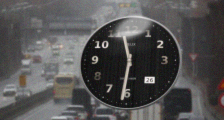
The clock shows h=11 m=31
